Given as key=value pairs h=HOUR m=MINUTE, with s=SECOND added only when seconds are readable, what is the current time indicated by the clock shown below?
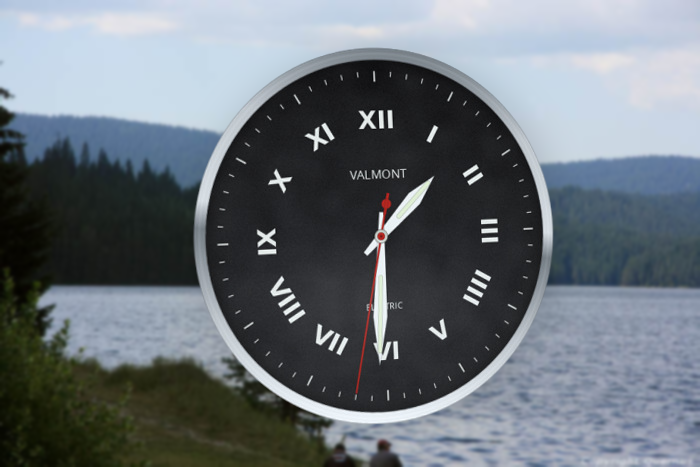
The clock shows h=1 m=30 s=32
